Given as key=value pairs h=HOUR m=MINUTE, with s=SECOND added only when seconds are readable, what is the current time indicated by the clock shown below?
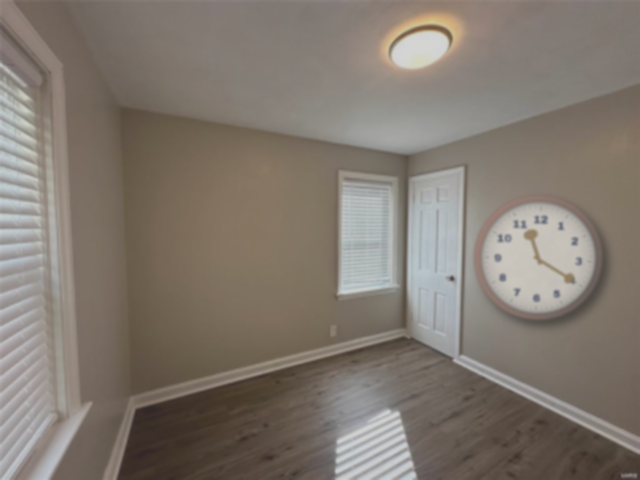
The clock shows h=11 m=20
